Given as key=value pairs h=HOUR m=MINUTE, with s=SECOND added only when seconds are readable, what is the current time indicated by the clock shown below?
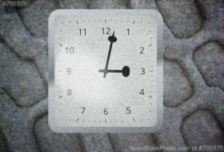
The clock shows h=3 m=2
